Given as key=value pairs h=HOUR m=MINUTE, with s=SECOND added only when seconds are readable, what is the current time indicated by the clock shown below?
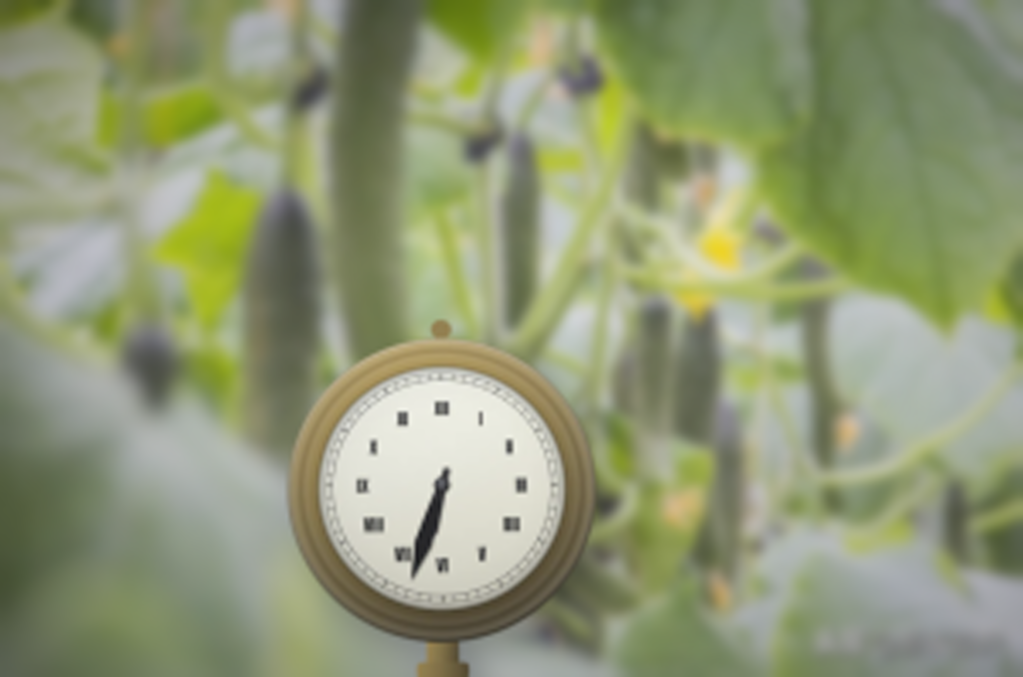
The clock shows h=6 m=33
